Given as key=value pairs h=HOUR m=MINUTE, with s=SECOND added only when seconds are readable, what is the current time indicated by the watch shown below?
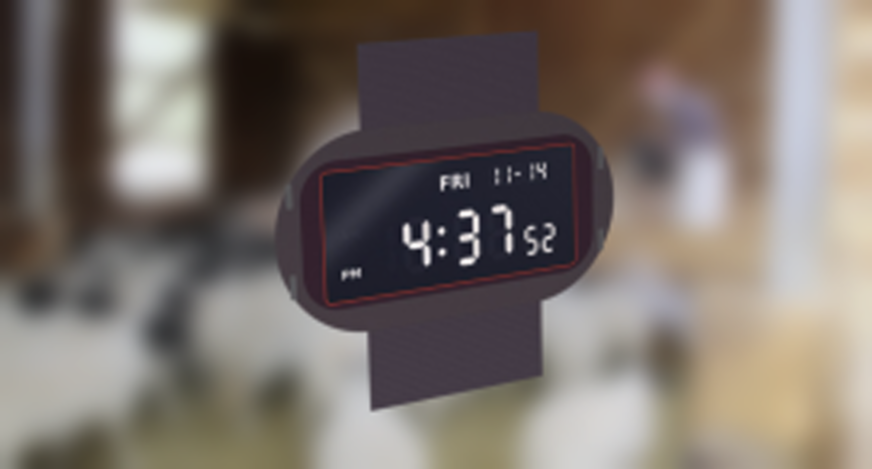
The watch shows h=4 m=37 s=52
